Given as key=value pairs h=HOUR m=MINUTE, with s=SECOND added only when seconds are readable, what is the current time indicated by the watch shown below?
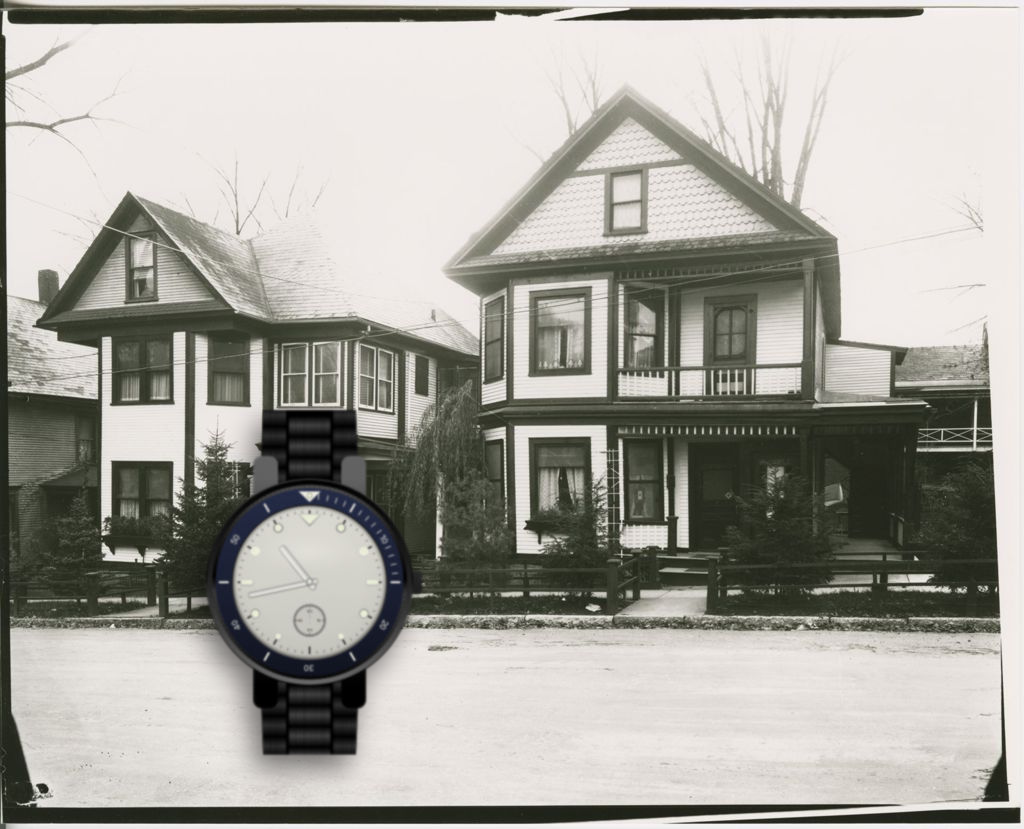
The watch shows h=10 m=43
